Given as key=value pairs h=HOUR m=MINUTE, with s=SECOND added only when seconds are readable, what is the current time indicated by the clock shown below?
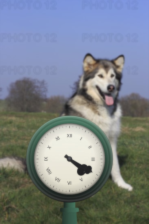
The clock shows h=4 m=20
